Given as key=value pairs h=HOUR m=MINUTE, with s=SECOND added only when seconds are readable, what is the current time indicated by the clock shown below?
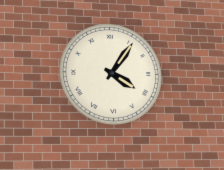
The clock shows h=4 m=6
